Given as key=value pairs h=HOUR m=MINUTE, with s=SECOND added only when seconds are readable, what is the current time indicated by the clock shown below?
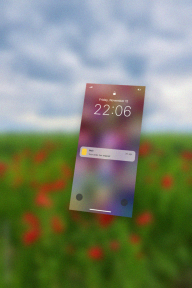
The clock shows h=22 m=6
